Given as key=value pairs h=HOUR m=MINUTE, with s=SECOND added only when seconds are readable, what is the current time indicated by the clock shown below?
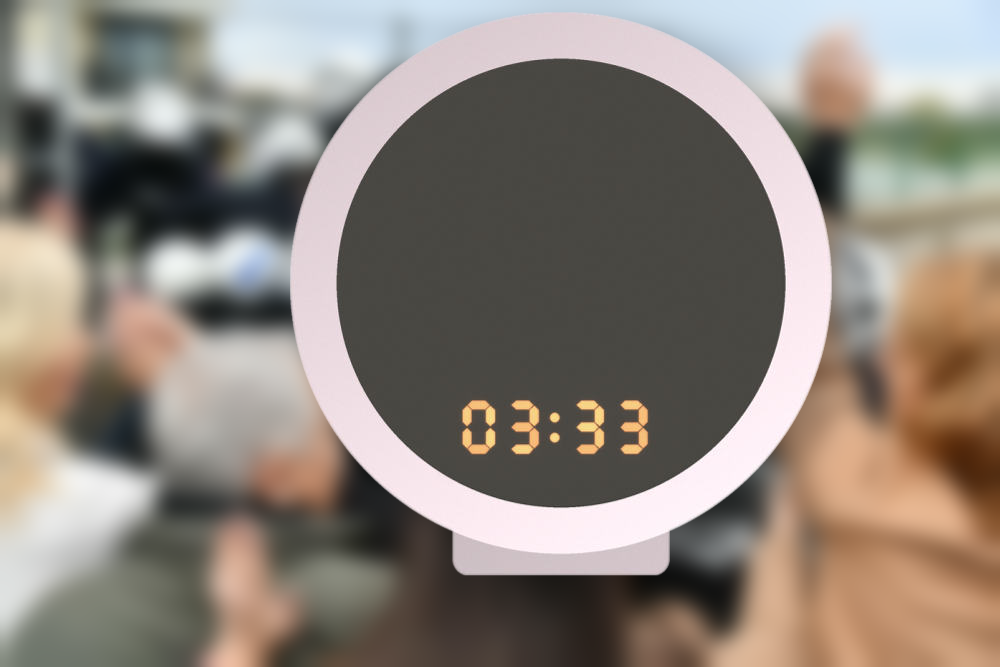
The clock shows h=3 m=33
